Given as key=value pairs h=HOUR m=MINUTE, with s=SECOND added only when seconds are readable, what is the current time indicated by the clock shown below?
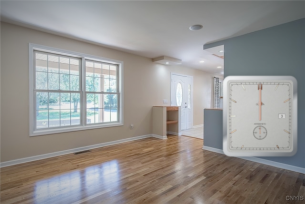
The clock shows h=12 m=0
